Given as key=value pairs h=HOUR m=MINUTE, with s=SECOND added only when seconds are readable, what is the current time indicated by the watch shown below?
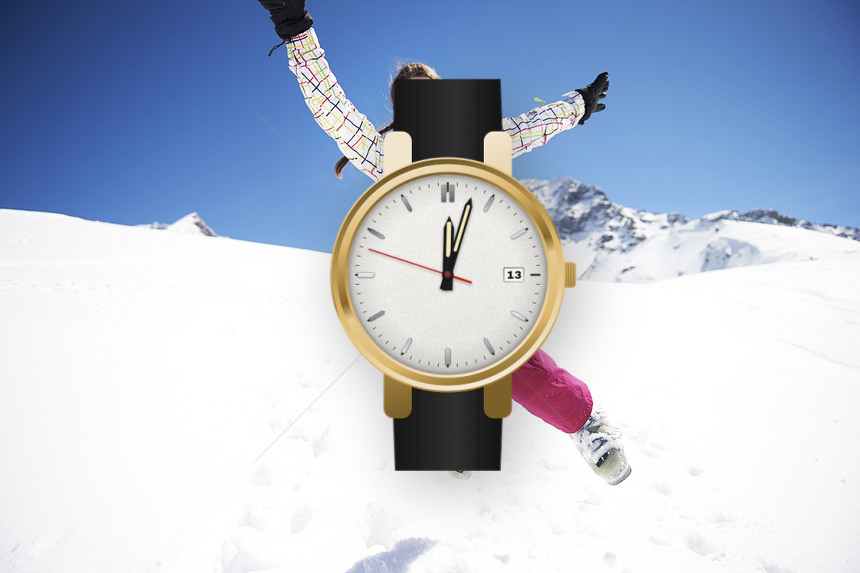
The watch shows h=12 m=2 s=48
